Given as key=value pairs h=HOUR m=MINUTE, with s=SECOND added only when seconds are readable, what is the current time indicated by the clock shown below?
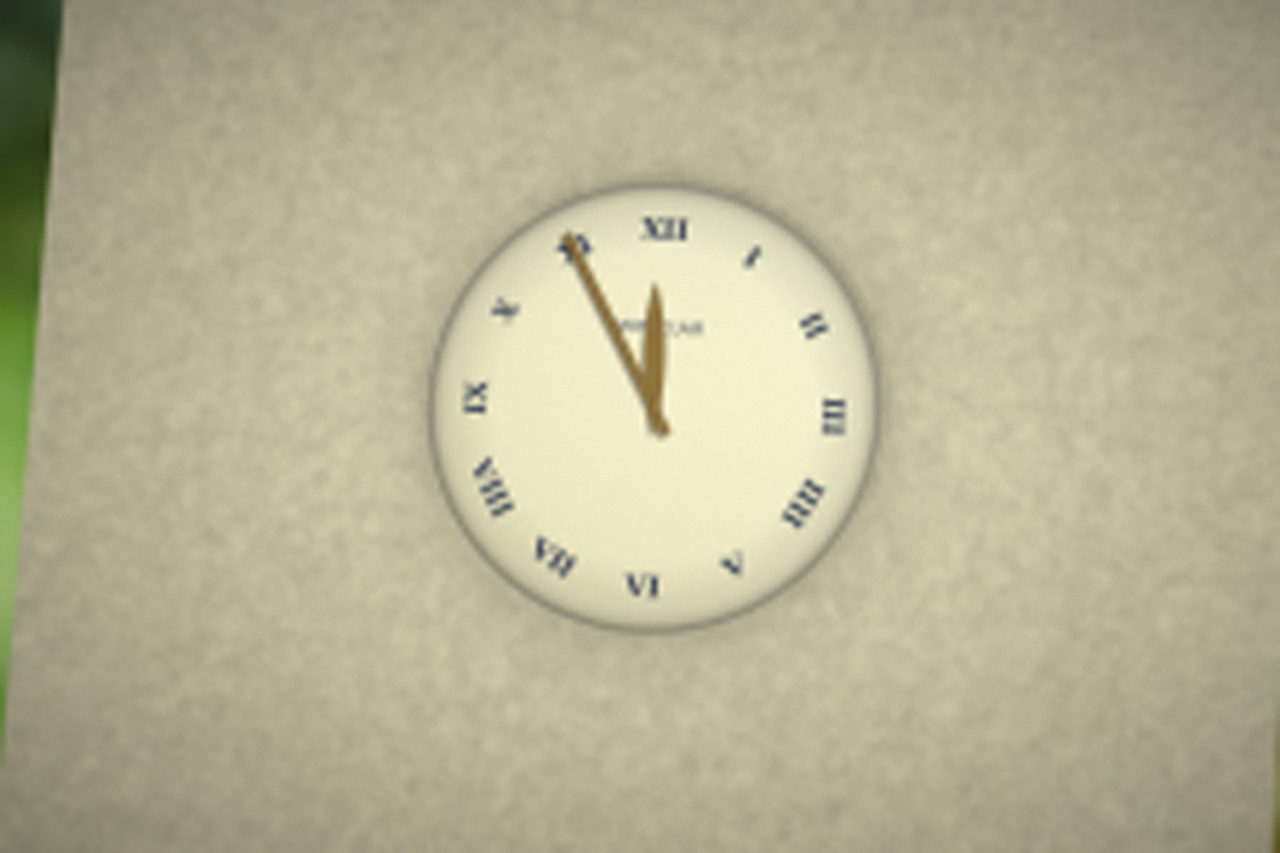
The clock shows h=11 m=55
